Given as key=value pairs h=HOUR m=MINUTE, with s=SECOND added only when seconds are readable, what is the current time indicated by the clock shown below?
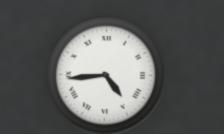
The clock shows h=4 m=44
